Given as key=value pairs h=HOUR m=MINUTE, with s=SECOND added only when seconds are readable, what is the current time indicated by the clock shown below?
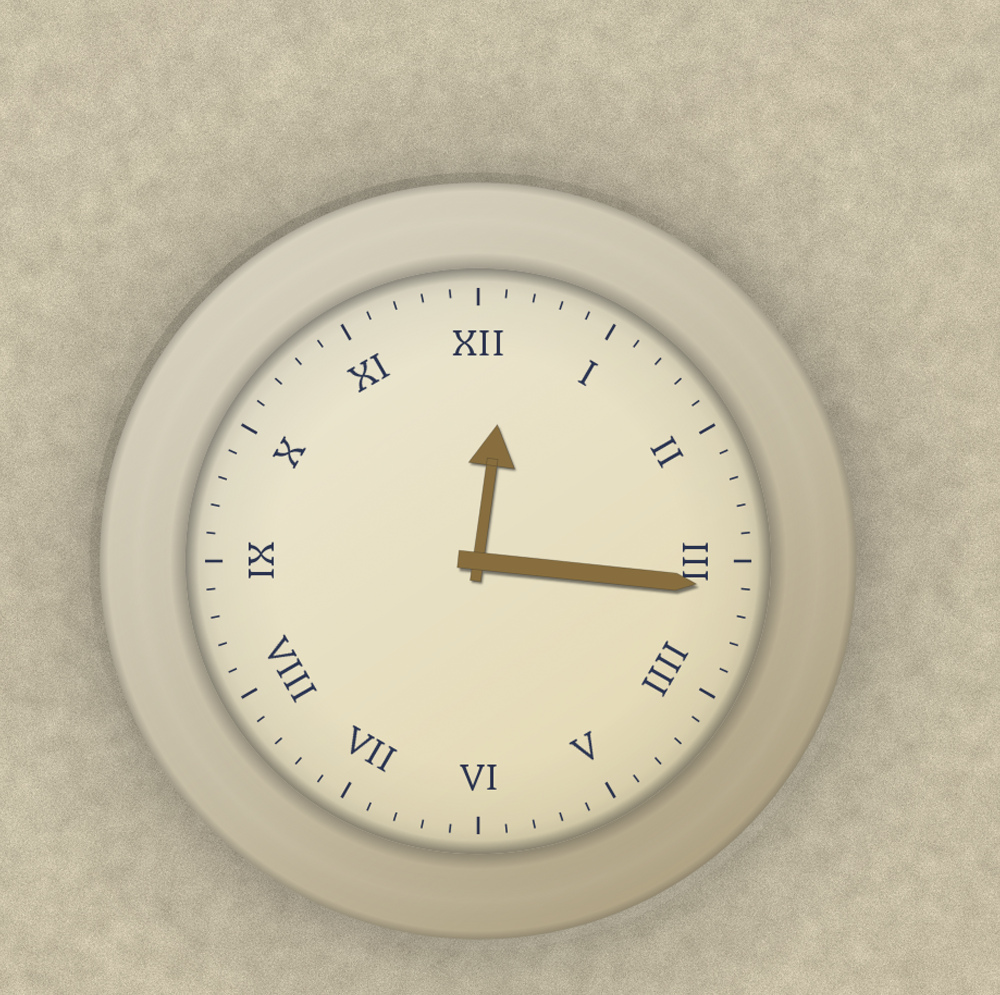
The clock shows h=12 m=16
